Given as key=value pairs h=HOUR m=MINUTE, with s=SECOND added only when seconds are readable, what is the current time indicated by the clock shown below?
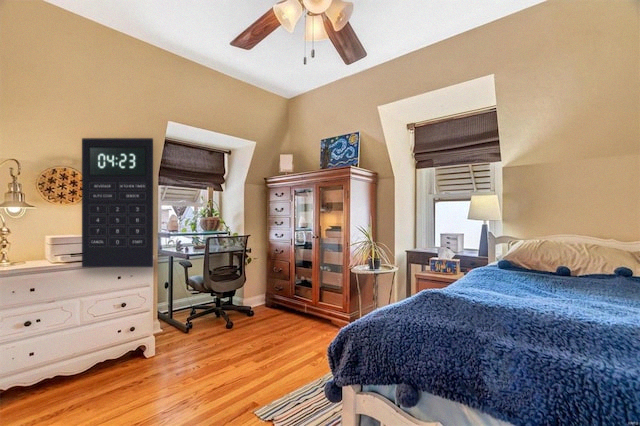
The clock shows h=4 m=23
